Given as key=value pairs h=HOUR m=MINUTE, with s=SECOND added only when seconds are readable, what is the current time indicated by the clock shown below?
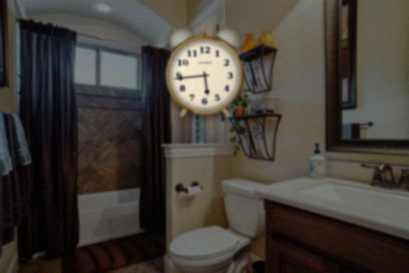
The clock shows h=5 m=44
